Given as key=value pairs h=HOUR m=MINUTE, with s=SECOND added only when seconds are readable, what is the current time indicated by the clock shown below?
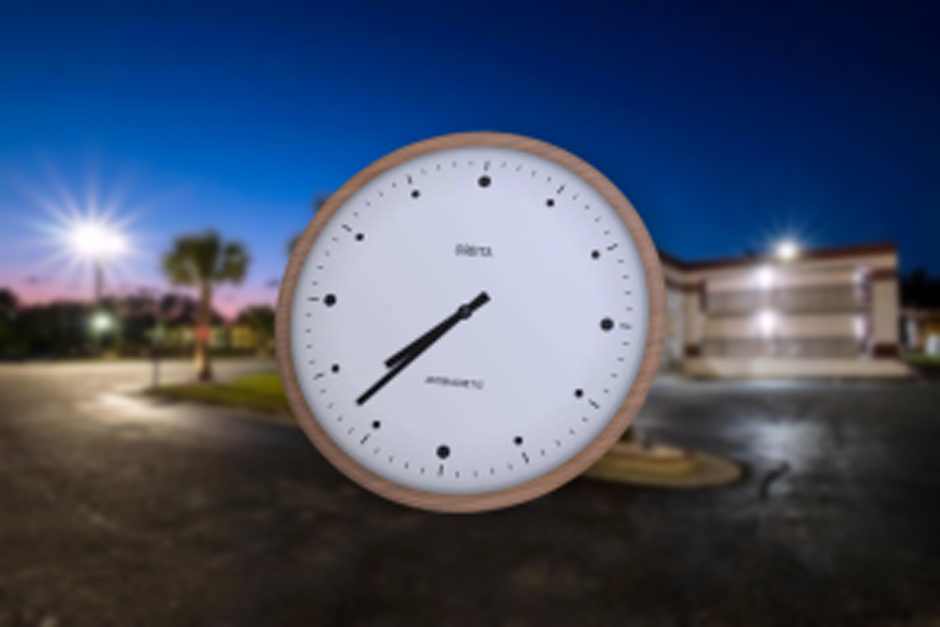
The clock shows h=7 m=37
